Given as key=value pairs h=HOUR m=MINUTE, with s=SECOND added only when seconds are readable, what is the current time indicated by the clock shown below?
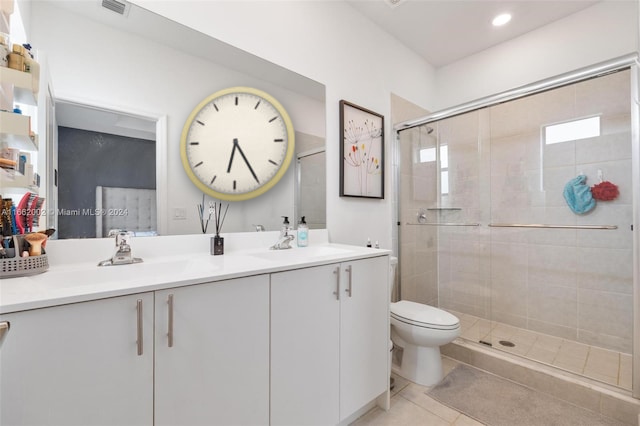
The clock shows h=6 m=25
